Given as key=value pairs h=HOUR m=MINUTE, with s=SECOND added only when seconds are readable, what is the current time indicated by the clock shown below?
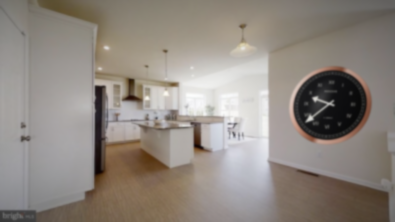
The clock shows h=9 m=38
